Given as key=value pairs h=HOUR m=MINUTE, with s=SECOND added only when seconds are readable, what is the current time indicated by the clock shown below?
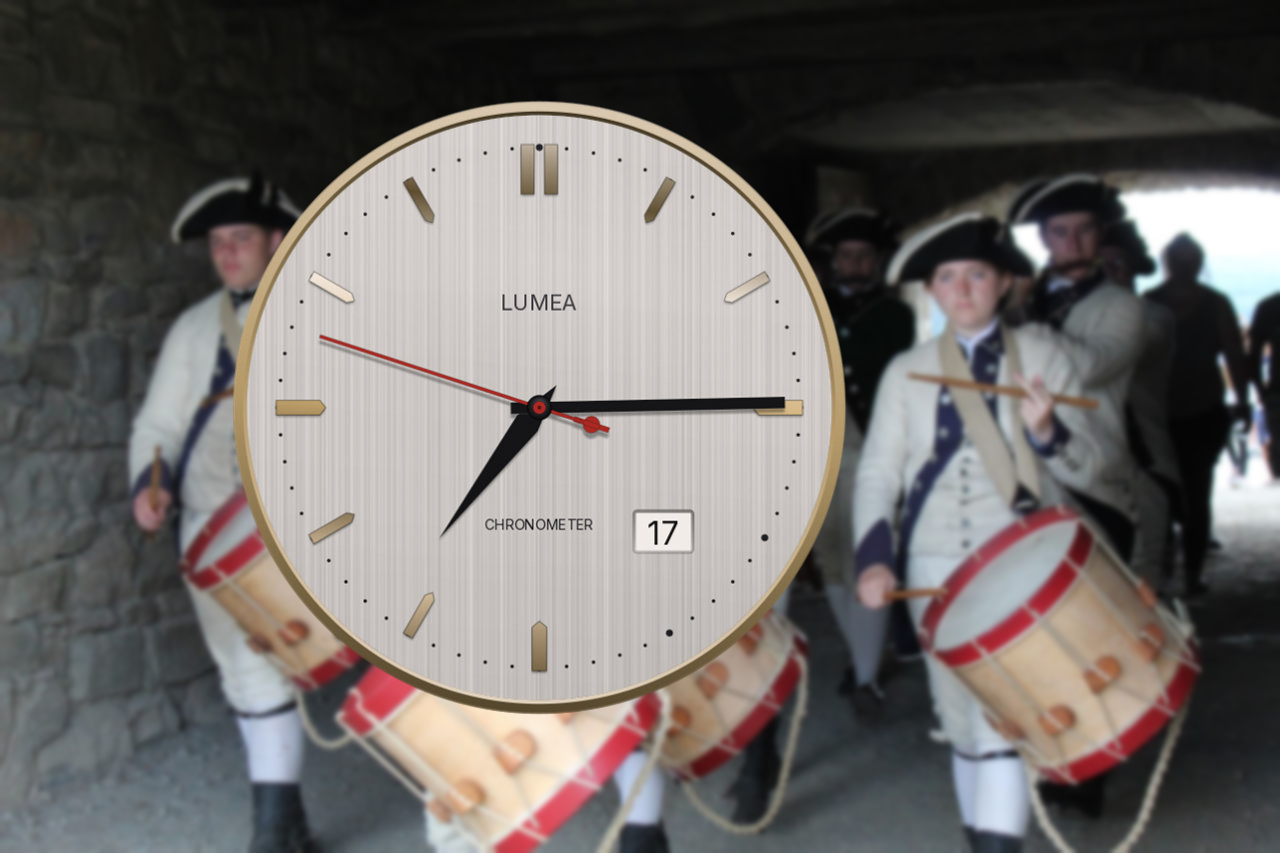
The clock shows h=7 m=14 s=48
